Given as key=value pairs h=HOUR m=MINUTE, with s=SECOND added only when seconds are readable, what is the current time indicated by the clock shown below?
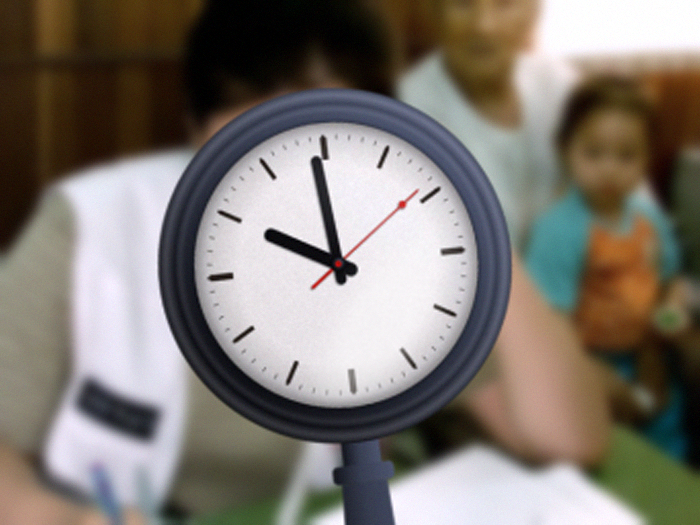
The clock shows h=9 m=59 s=9
